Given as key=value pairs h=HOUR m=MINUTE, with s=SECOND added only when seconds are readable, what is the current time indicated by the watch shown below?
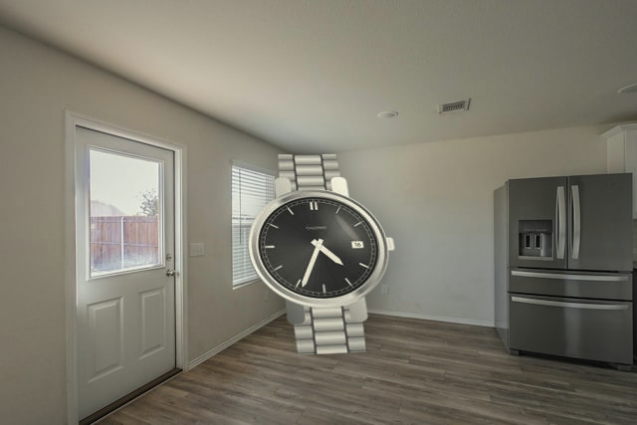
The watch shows h=4 m=34
